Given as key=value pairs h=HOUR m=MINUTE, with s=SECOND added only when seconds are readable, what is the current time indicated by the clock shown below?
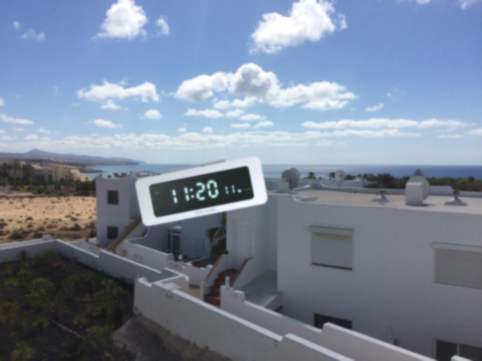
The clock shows h=11 m=20
